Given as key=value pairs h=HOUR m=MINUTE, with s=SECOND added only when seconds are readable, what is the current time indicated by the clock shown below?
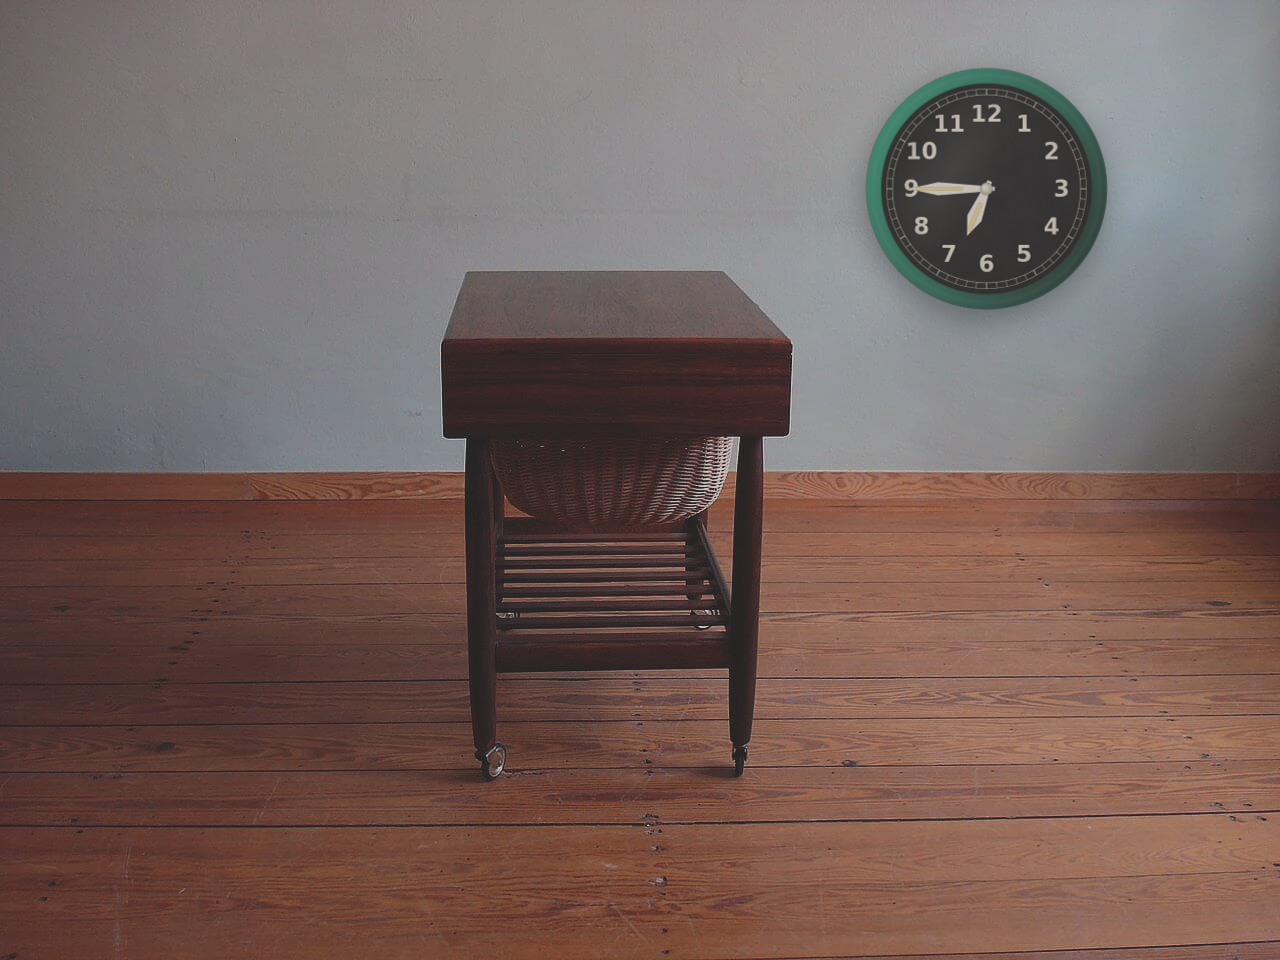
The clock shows h=6 m=45
